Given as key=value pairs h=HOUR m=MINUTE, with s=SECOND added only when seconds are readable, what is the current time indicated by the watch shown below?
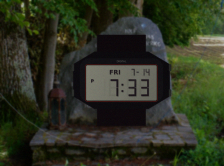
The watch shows h=7 m=33
